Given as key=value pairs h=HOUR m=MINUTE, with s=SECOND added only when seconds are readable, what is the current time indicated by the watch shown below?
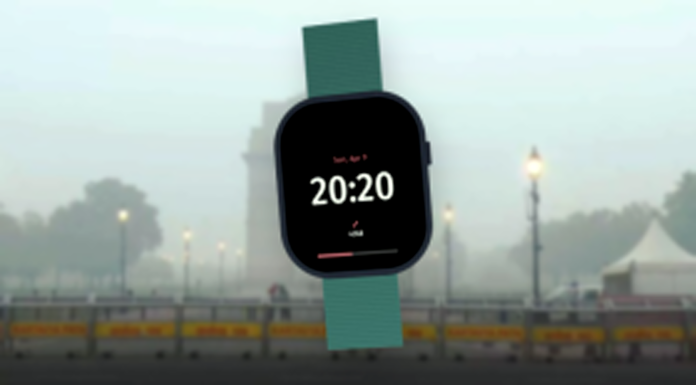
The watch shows h=20 m=20
